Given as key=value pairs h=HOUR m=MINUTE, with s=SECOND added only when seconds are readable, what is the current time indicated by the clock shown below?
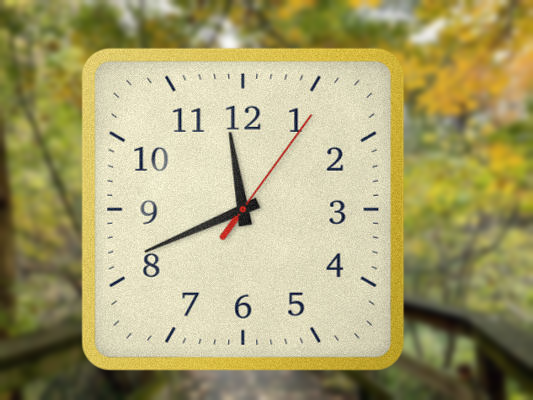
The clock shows h=11 m=41 s=6
